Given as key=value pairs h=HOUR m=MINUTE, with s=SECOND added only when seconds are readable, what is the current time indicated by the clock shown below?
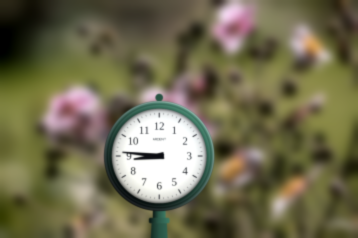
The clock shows h=8 m=46
